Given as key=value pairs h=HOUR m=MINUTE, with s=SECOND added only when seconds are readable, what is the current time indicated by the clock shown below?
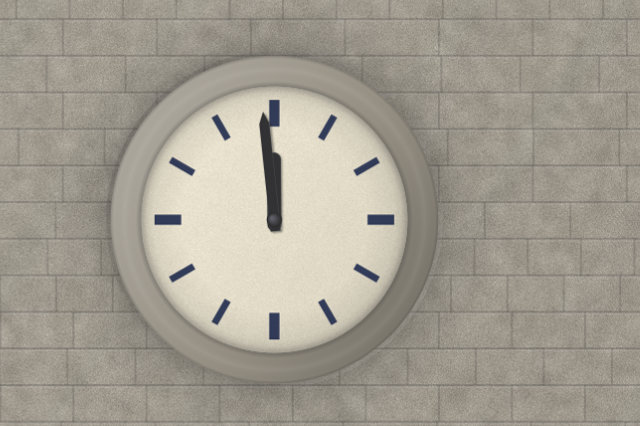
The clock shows h=11 m=59
